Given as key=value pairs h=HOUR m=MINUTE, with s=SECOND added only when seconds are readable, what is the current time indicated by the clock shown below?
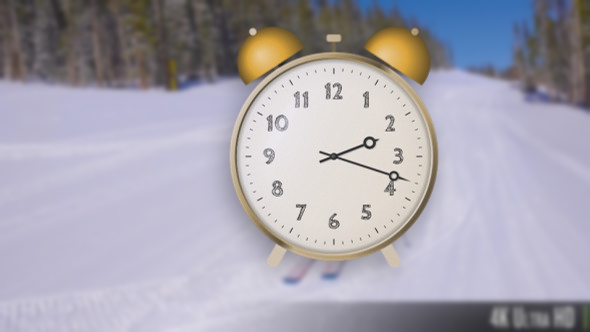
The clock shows h=2 m=18
